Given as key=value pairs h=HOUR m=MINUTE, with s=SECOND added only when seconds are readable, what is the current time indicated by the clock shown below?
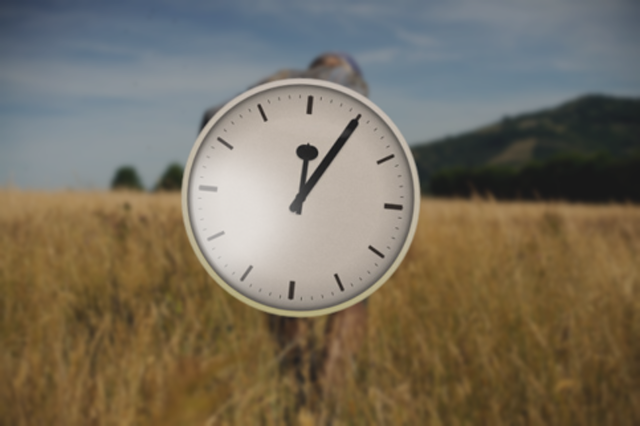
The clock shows h=12 m=5
